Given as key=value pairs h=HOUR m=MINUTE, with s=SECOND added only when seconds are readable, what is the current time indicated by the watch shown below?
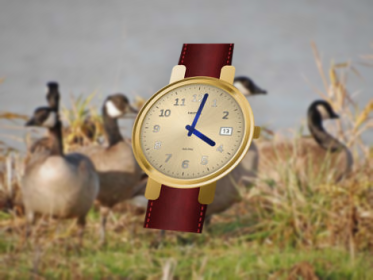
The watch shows h=4 m=2
